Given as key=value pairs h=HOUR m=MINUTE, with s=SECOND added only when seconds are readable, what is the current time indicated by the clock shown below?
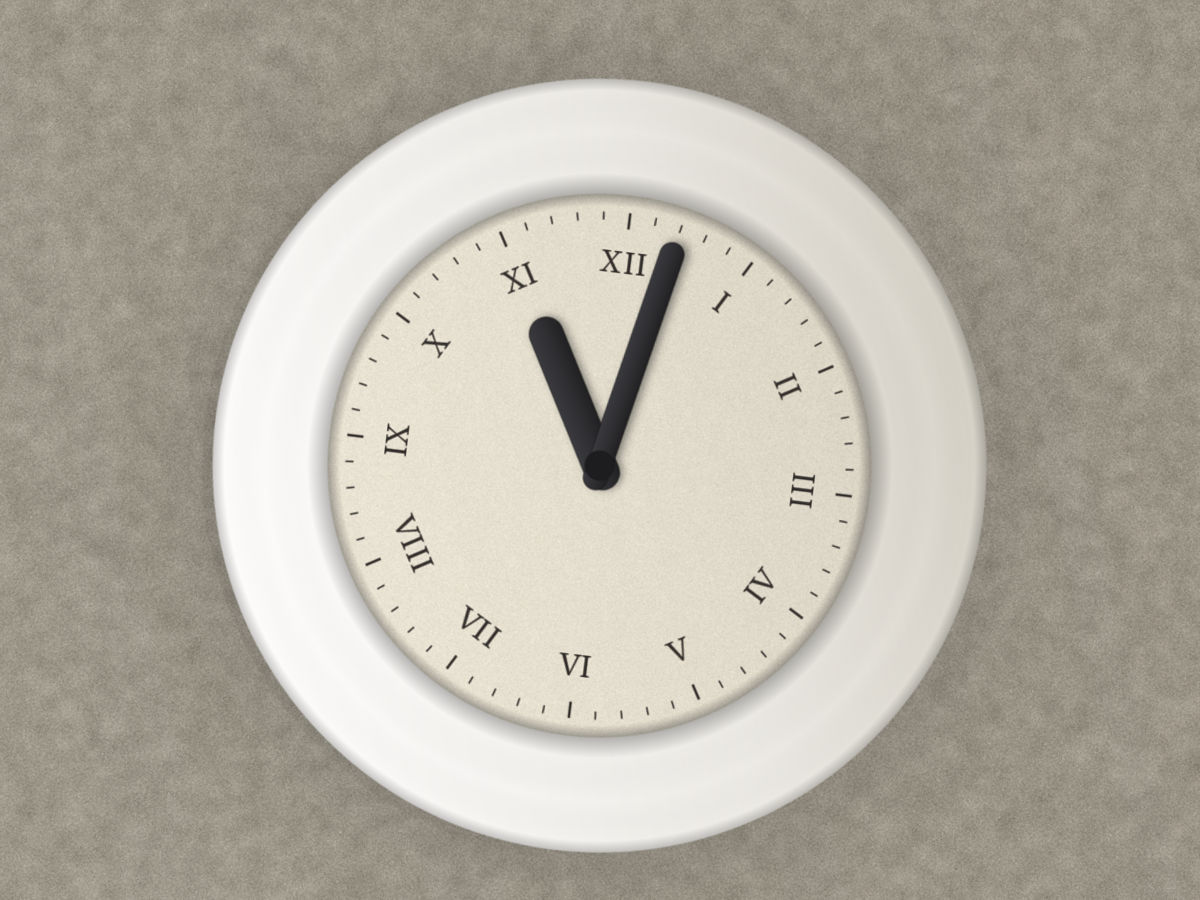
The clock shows h=11 m=2
